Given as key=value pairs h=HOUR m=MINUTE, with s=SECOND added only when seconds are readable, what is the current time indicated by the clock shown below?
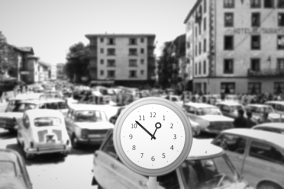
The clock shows h=12 m=52
